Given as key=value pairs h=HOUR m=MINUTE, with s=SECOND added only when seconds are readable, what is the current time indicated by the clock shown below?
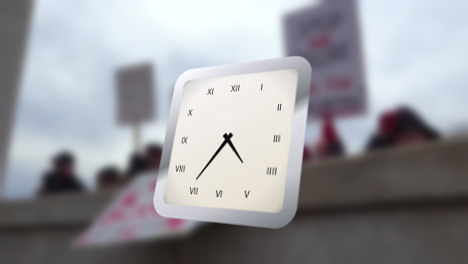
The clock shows h=4 m=36
